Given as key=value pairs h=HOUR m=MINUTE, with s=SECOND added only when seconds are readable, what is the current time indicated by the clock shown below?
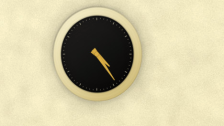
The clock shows h=4 m=24
